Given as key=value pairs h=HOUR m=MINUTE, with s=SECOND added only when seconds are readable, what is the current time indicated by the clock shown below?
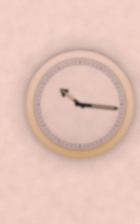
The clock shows h=10 m=16
